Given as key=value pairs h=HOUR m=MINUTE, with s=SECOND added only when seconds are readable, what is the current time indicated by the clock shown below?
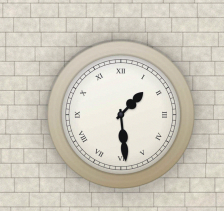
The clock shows h=1 m=29
